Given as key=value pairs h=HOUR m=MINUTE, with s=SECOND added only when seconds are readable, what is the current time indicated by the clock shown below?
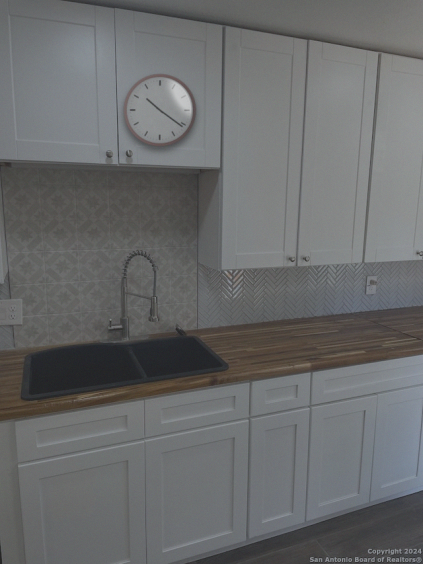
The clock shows h=10 m=21
